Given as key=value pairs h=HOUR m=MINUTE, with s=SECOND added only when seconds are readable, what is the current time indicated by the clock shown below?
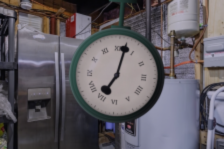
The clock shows h=7 m=2
